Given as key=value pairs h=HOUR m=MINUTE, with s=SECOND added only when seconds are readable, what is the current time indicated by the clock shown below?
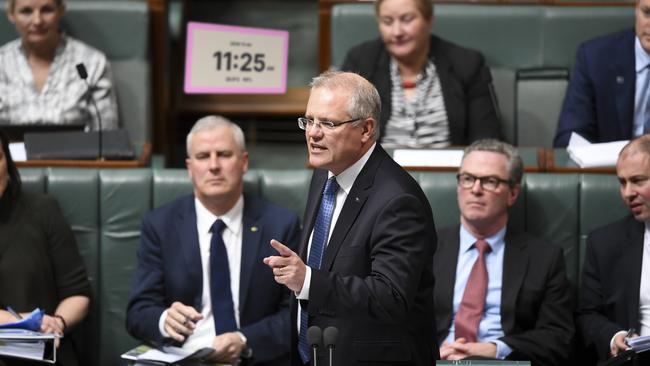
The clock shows h=11 m=25
